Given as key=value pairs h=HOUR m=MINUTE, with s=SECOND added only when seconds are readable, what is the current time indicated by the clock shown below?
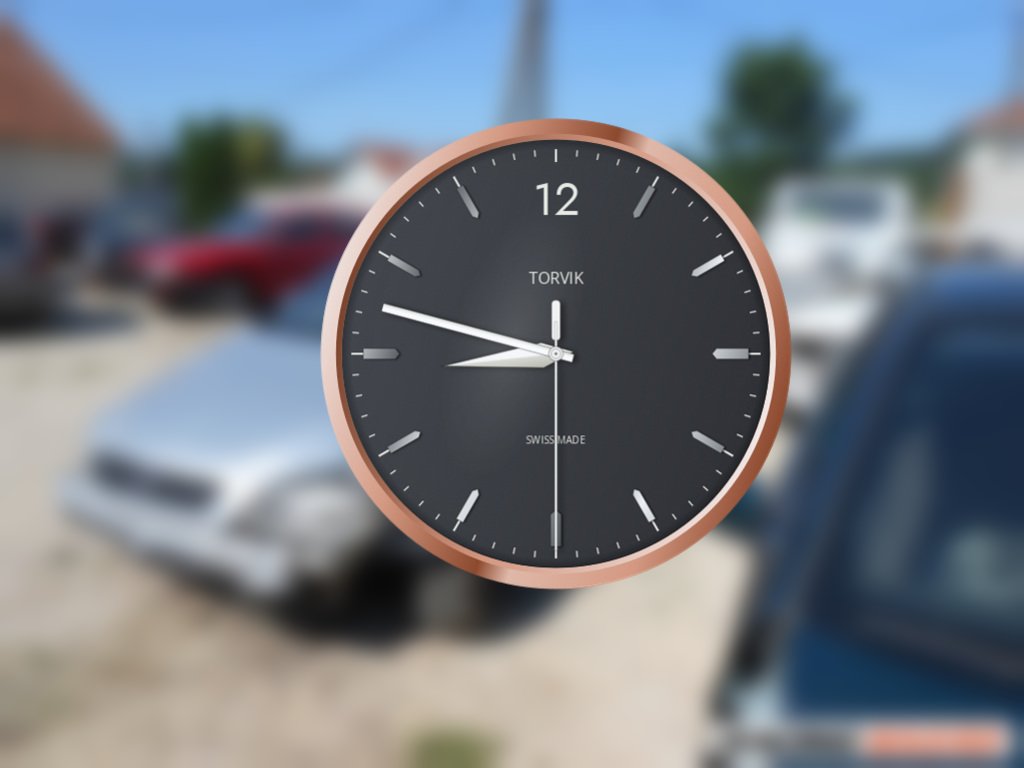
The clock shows h=8 m=47 s=30
